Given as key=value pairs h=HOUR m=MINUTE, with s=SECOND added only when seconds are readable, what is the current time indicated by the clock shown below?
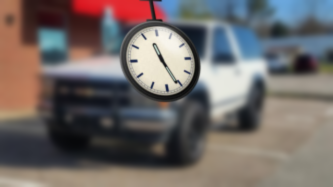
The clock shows h=11 m=26
